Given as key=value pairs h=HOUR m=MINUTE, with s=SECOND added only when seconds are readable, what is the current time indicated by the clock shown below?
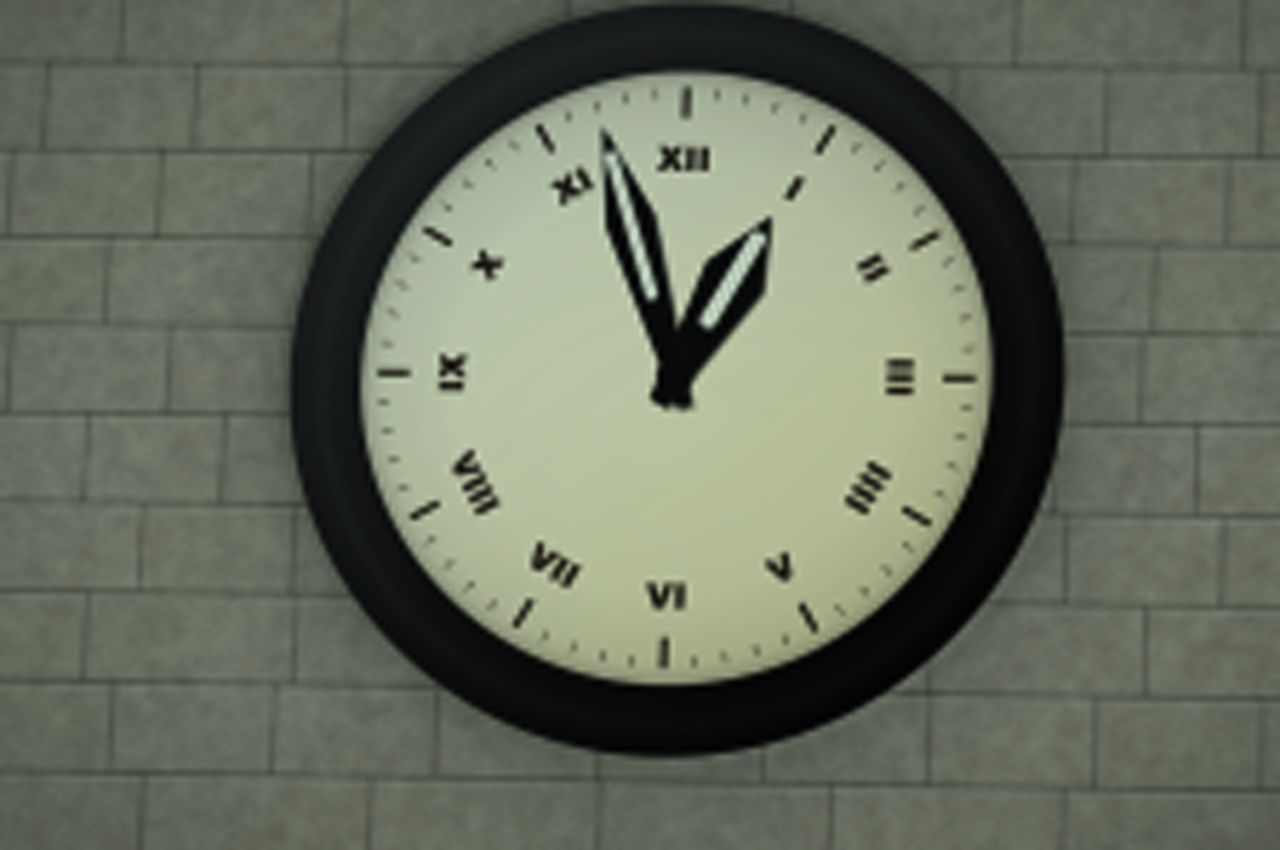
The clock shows h=12 m=57
